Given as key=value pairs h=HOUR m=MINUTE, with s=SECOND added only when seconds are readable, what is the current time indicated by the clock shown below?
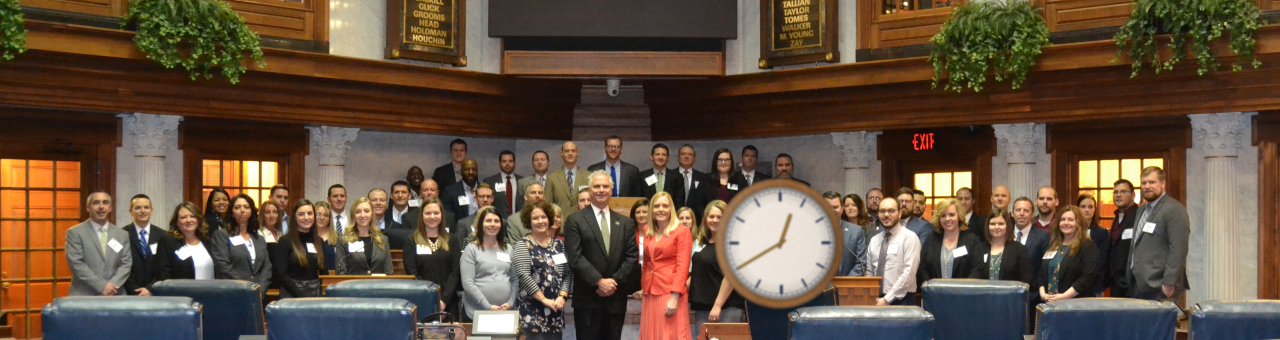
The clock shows h=12 m=40
